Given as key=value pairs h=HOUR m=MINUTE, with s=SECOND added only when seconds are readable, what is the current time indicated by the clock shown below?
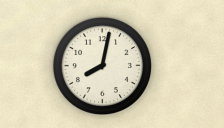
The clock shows h=8 m=2
